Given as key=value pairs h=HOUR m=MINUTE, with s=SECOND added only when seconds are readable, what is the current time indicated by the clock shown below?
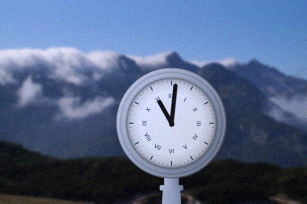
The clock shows h=11 m=1
